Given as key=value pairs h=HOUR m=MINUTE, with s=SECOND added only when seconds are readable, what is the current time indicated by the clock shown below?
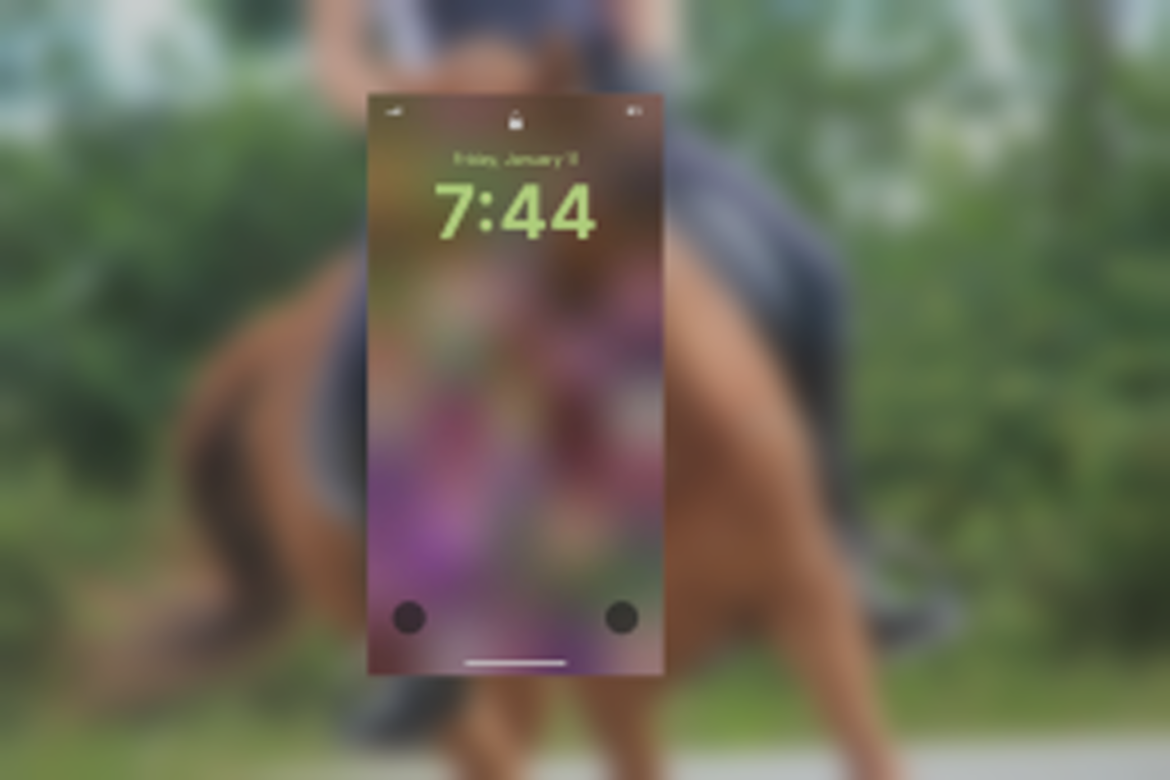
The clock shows h=7 m=44
